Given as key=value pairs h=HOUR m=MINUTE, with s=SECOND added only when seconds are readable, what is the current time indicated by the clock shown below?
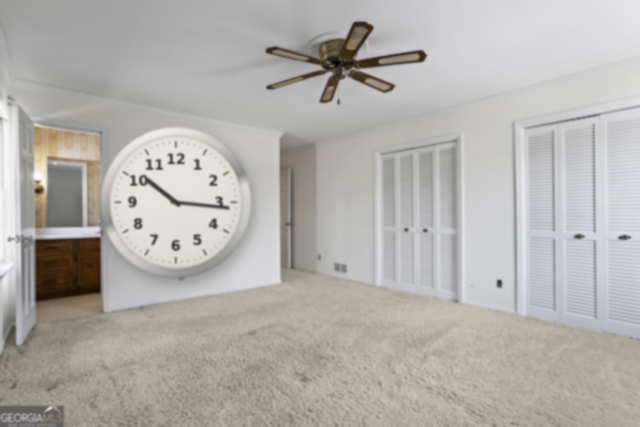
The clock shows h=10 m=16
